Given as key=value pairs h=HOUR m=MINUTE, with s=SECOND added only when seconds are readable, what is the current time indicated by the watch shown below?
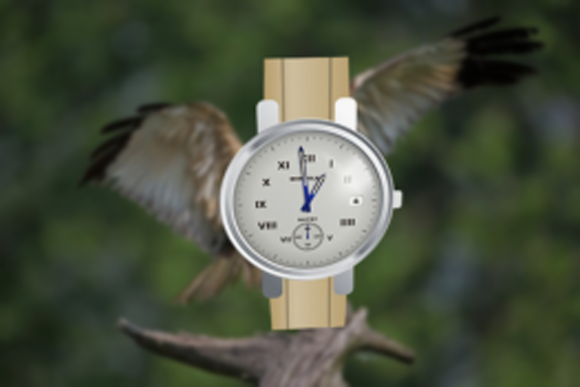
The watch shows h=12 m=59
